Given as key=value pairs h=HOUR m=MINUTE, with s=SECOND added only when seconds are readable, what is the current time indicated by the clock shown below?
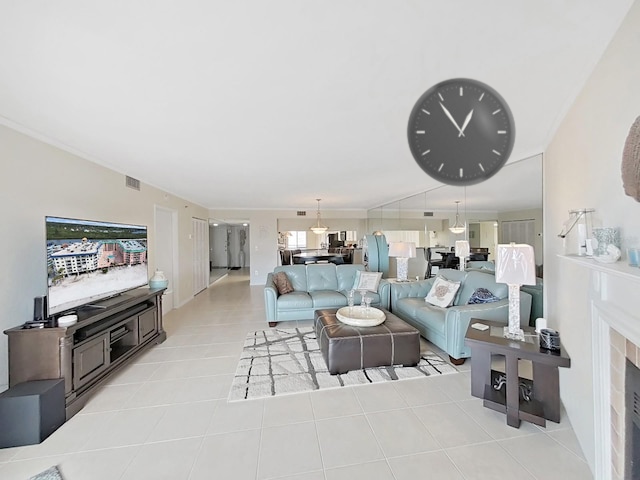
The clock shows h=12 m=54
